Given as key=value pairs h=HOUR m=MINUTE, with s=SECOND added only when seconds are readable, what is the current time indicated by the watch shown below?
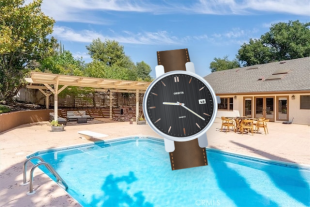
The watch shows h=9 m=22
